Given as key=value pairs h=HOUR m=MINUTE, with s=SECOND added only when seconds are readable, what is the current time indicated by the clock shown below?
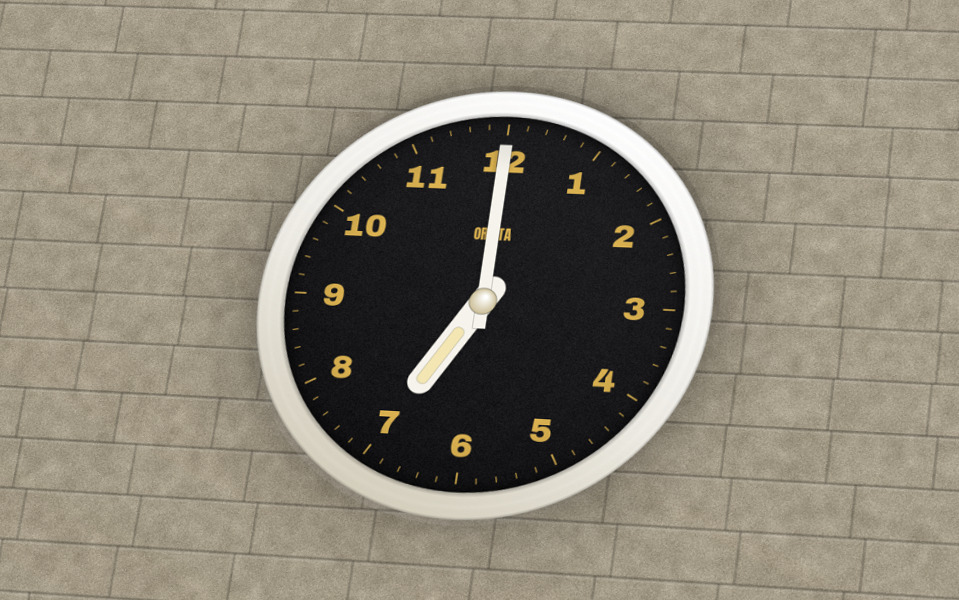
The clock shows h=7 m=0
